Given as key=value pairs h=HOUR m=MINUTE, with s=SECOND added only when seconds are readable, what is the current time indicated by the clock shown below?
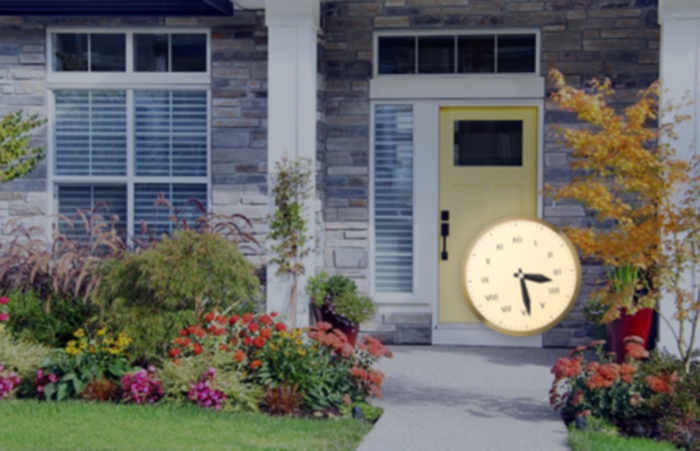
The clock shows h=3 m=29
